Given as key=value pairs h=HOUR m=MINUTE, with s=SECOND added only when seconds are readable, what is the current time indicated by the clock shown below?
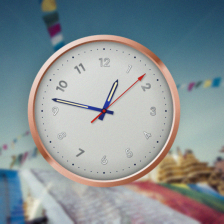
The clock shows h=12 m=47 s=8
